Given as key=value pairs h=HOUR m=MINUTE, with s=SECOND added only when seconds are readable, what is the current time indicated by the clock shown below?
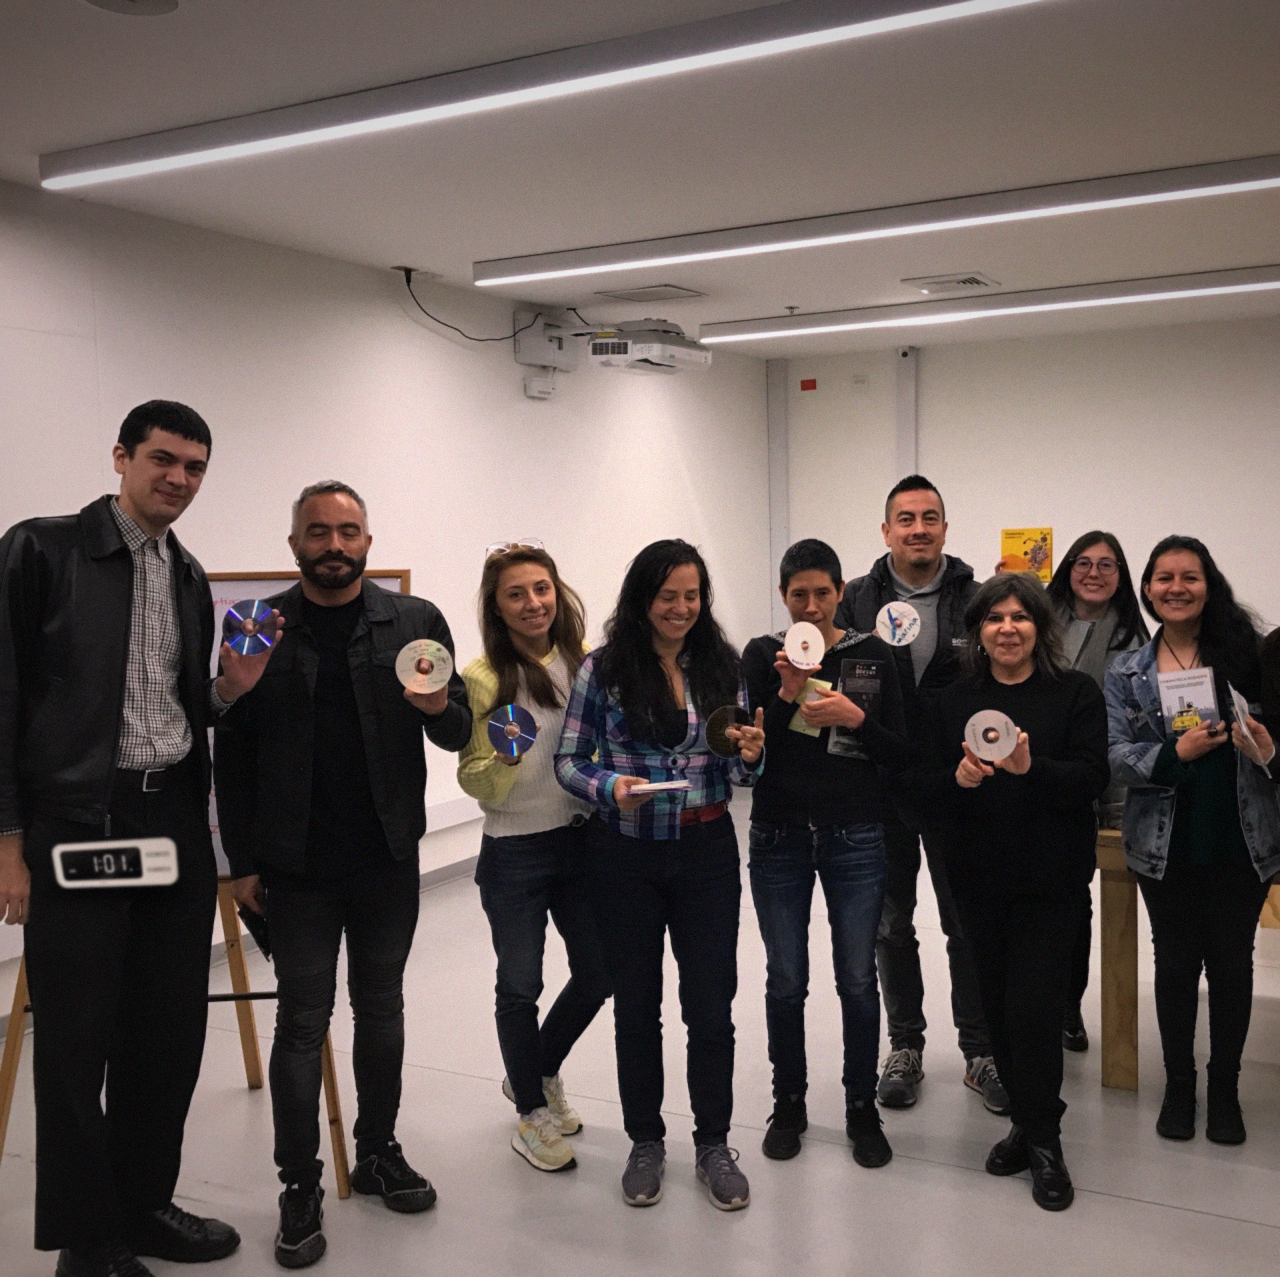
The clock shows h=1 m=1
